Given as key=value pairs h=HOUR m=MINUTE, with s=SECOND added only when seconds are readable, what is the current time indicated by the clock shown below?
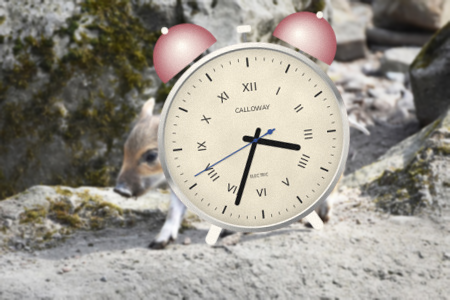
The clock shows h=3 m=33 s=41
